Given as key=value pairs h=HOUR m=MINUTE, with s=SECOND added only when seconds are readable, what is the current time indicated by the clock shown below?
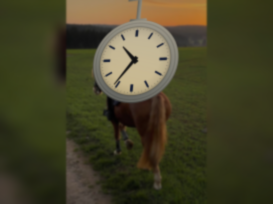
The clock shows h=10 m=36
